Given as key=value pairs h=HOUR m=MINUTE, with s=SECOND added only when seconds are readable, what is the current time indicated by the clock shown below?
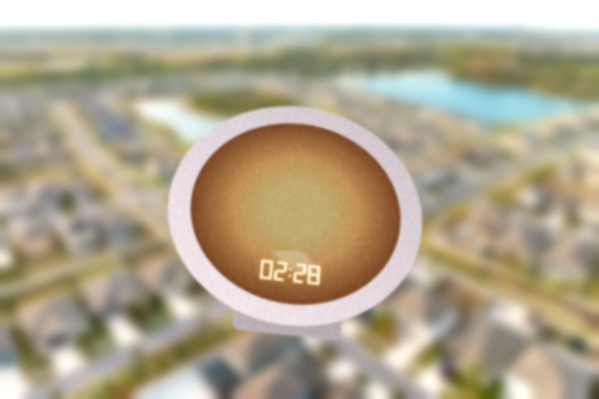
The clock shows h=2 m=28
